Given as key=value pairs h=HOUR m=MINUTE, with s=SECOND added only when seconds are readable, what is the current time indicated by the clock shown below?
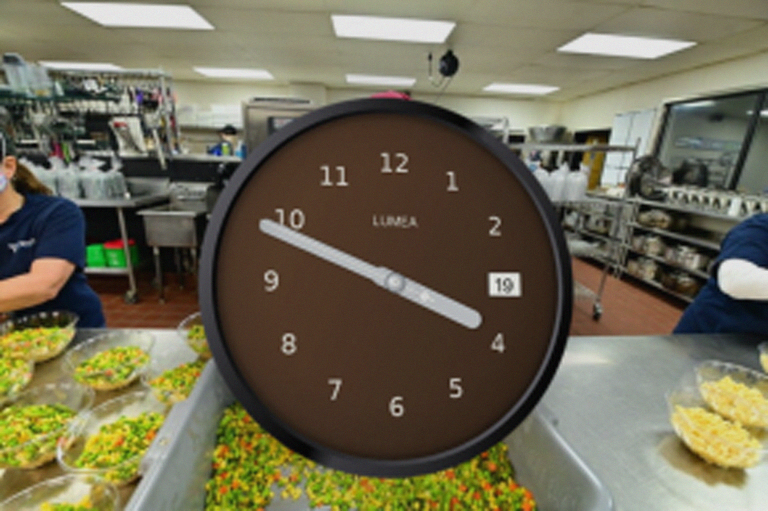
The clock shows h=3 m=48 s=49
